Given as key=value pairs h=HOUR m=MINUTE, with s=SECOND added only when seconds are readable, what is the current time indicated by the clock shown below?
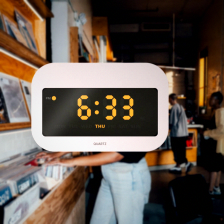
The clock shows h=6 m=33
